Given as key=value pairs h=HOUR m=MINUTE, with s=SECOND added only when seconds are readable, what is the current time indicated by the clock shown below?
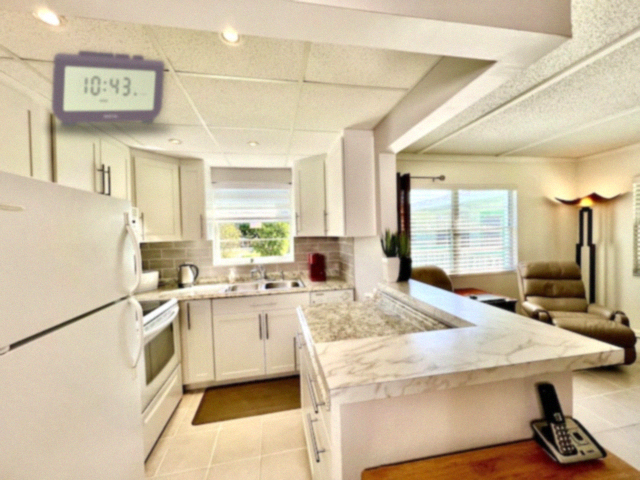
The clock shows h=10 m=43
